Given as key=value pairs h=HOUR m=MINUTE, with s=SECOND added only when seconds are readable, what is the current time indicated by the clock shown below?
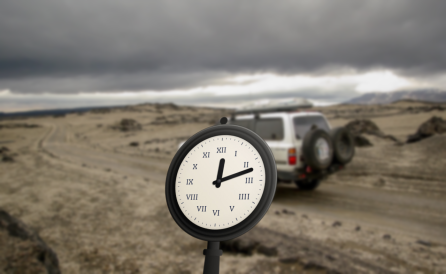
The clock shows h=12 m=12
